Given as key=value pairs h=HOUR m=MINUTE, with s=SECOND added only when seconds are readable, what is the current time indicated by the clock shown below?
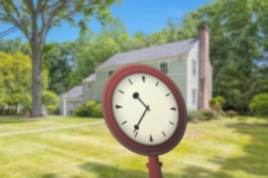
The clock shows h=10 m=36
